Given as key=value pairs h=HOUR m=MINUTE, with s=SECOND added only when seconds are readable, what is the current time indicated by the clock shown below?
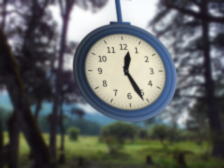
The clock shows h=12 m=26
